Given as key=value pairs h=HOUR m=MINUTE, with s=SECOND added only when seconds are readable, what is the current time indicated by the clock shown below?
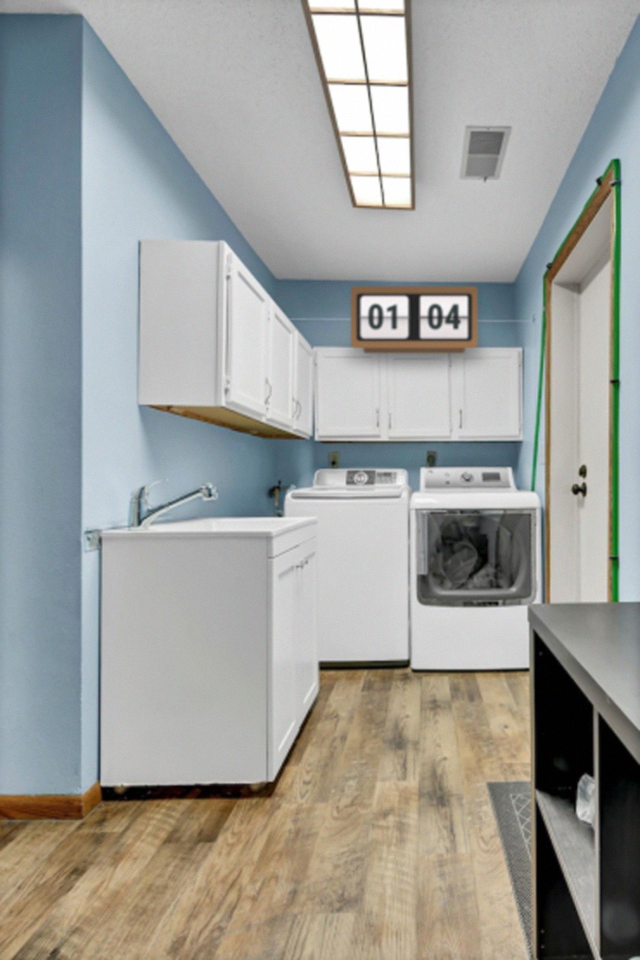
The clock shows h=1 m=4
